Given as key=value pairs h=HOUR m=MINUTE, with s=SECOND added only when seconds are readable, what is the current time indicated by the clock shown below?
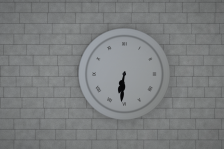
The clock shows h=6 m=31
